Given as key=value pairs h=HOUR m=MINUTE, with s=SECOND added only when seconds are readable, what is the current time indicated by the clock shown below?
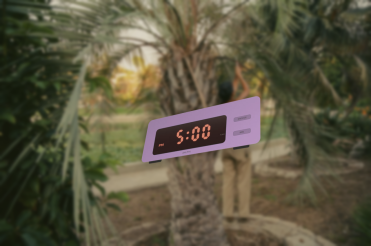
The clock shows h=5 m=0
